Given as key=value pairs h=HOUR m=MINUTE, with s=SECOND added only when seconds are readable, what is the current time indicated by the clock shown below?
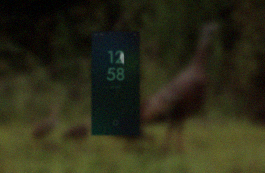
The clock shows h=12 m=58
